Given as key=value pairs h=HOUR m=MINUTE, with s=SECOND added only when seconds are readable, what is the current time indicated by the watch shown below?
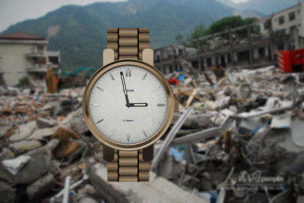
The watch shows h=2 m=58
